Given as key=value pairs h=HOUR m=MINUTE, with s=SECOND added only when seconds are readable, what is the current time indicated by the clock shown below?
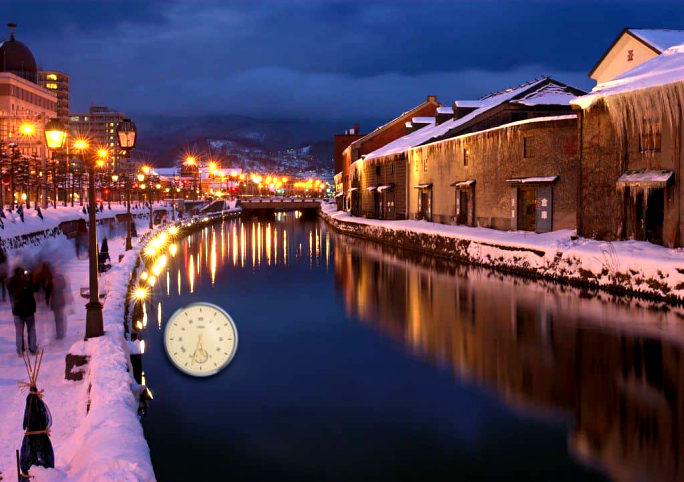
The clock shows h=5 m=33
